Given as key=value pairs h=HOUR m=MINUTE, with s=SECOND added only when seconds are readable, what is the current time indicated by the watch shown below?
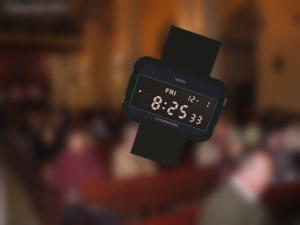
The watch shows h=8 m=25 s=33
